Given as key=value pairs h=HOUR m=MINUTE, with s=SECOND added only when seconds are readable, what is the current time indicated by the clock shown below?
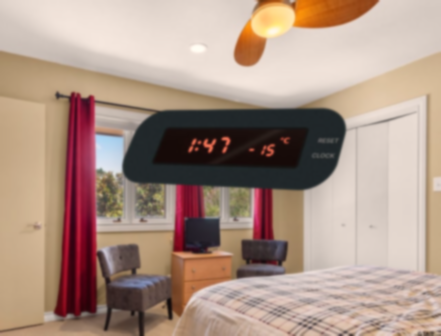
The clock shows h=1 m=47
